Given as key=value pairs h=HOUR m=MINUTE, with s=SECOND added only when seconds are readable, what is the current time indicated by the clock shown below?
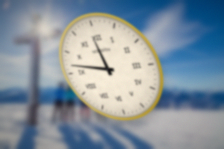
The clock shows h=11 m=47
